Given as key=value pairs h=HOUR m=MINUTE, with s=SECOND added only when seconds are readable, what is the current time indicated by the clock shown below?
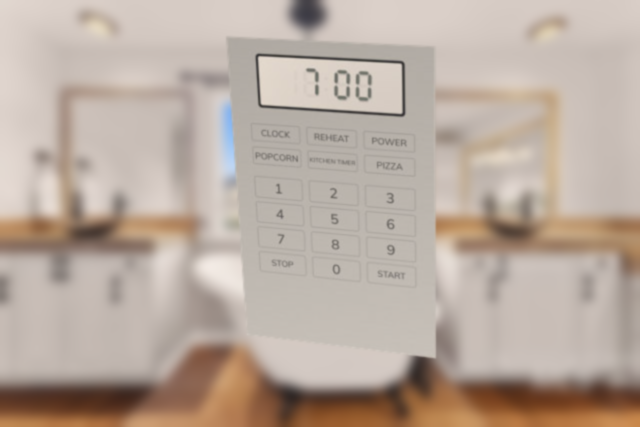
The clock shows h=7 m=0
